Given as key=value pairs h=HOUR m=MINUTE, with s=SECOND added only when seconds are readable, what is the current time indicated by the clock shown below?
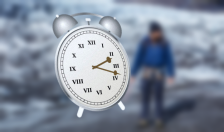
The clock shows h=2 m=18
